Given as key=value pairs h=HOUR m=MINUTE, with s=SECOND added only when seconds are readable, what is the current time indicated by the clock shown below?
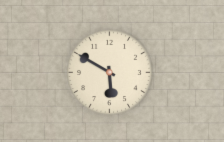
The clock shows h=5 m=50
